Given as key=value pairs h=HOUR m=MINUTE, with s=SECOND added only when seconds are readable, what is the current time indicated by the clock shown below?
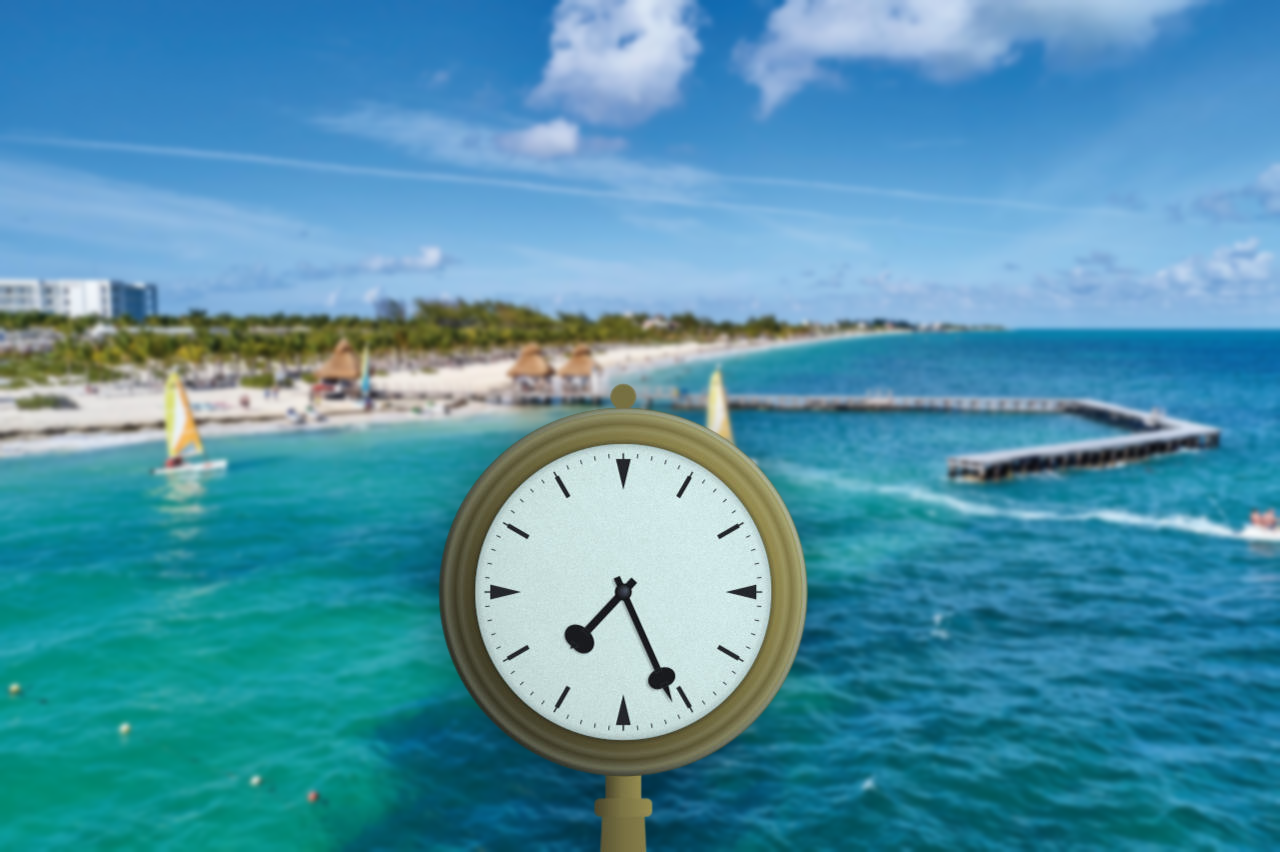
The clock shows h=7 m=26
